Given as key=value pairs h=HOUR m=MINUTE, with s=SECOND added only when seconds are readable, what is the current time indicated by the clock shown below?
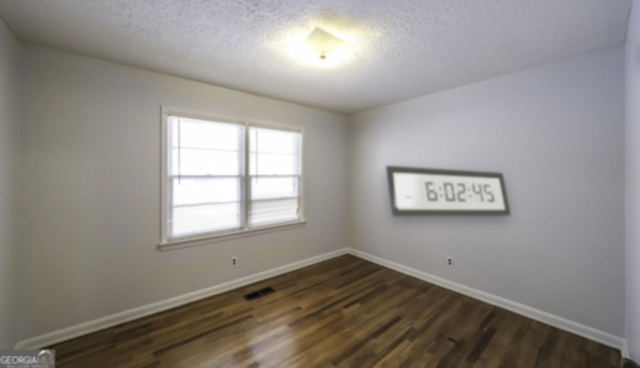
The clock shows h=6 m=2 s=45
